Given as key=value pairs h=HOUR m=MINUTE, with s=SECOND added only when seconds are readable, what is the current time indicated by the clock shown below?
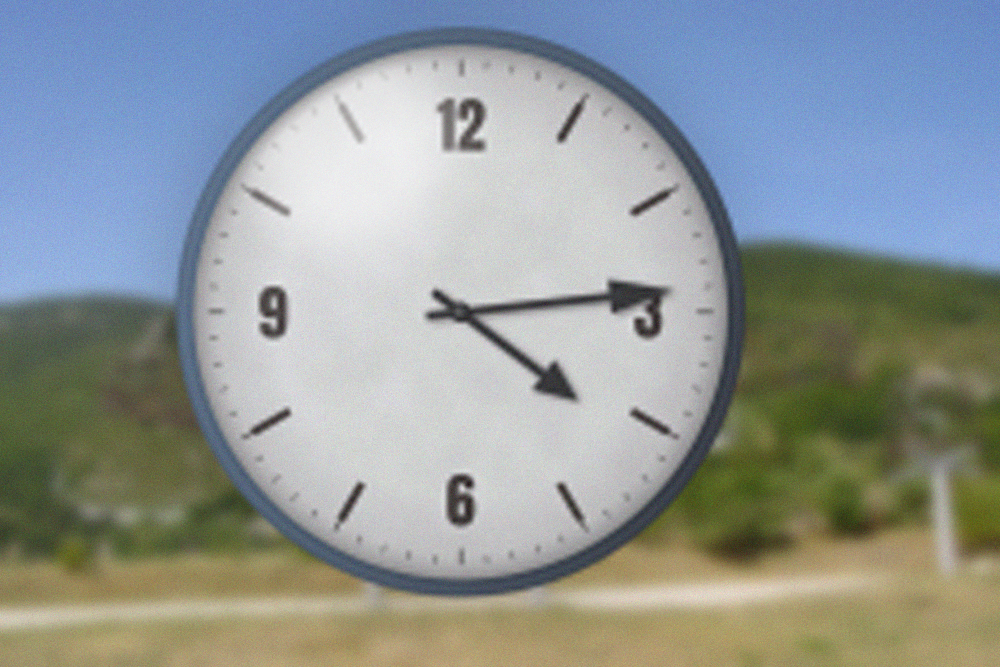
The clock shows h=4 m=14
